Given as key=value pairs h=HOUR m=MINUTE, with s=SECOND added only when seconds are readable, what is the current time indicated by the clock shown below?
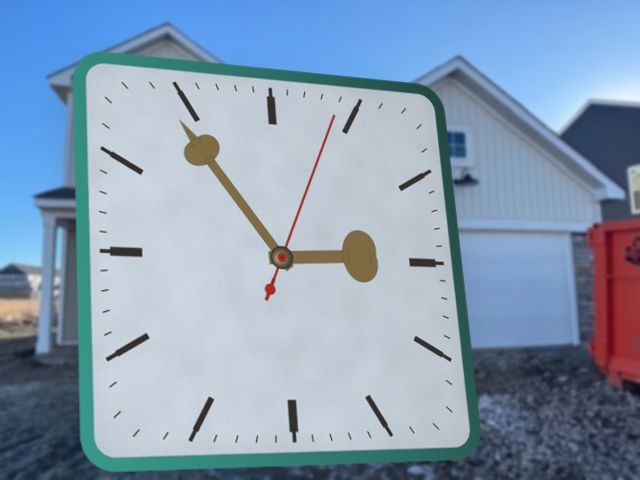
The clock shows h=2 m=54 s=4
